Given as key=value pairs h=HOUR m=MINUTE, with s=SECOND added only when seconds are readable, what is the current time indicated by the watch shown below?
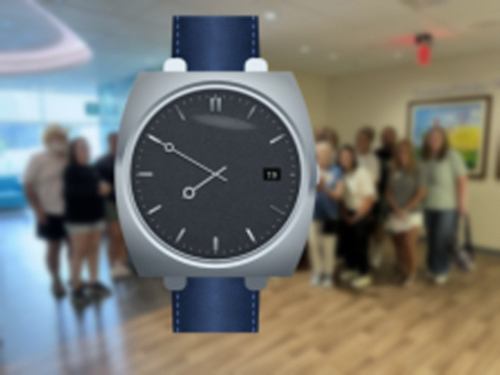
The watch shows h=7 m=50
